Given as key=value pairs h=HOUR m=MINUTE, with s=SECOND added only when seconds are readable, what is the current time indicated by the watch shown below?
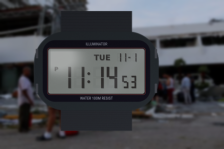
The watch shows h=11 m=14 s=53
